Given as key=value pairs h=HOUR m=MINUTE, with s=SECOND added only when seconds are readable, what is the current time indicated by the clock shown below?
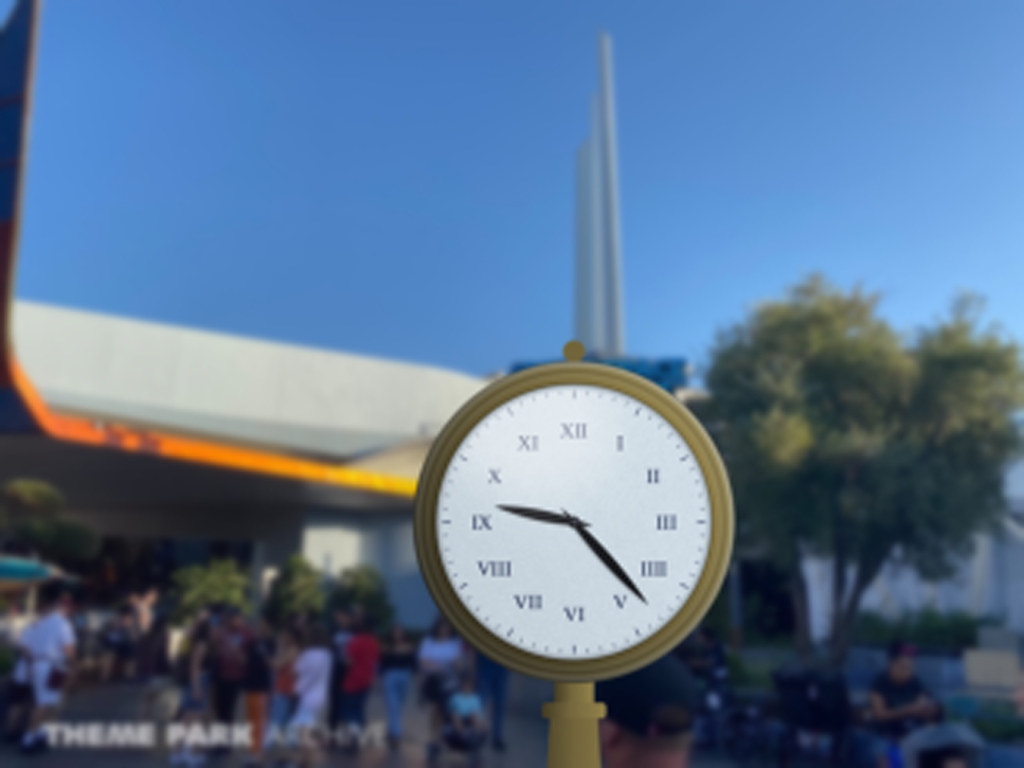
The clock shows h=9 m=23
